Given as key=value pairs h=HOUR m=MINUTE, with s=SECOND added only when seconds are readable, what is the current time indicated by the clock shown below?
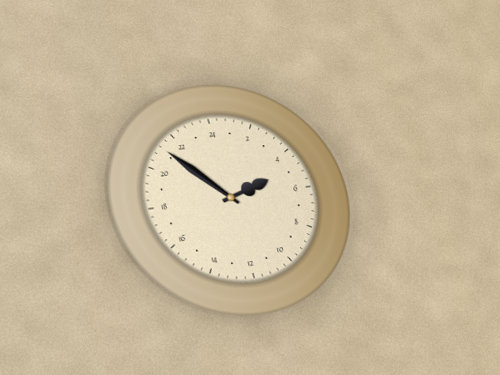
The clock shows h=4 m=53
